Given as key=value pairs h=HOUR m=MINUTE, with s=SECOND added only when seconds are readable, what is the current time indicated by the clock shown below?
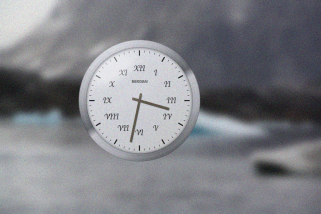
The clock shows h=3 m=32
